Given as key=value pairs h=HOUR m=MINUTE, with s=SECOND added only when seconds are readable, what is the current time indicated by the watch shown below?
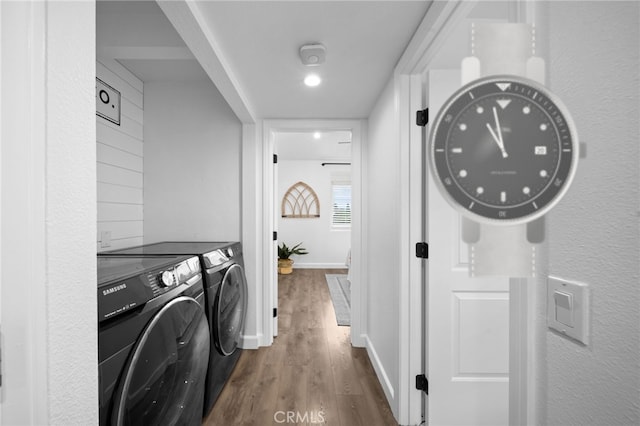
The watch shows h=10 m=58
